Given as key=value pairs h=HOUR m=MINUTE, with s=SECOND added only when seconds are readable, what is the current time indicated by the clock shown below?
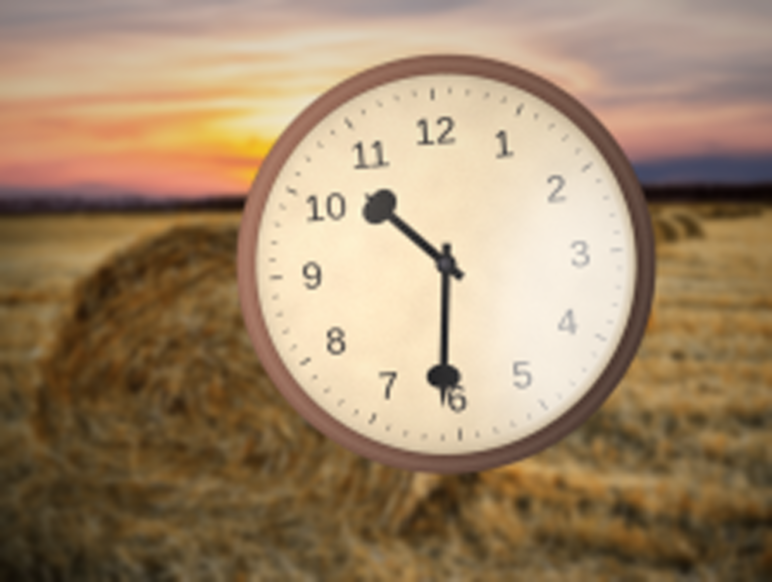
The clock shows h=10 m=31
